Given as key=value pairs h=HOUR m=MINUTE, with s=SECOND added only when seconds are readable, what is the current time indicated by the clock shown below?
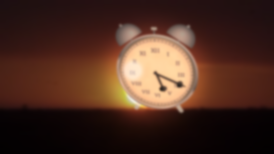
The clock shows h=5 m=19
